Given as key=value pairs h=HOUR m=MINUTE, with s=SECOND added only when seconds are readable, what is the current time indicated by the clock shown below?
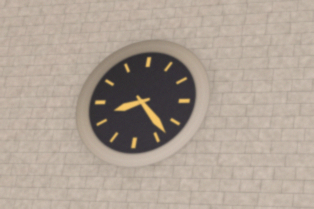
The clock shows h=8 m=23
